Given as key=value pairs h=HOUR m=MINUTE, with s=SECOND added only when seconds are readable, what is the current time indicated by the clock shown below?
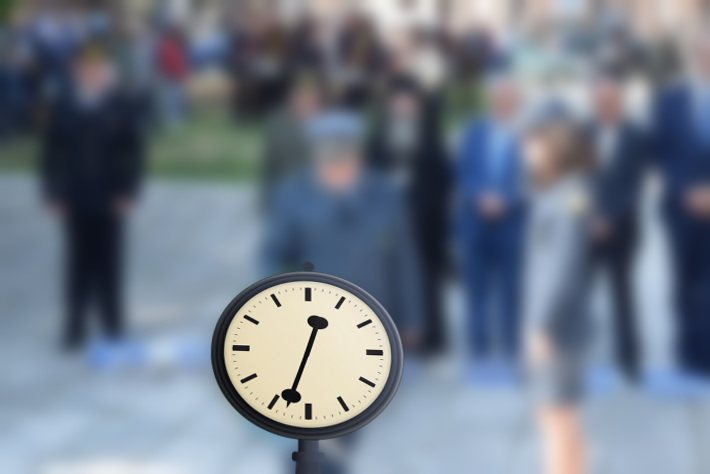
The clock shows h=12 m=33
